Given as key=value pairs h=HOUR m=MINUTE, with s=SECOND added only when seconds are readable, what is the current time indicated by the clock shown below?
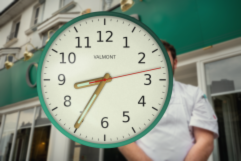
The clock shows h=8 m=35 s=13
